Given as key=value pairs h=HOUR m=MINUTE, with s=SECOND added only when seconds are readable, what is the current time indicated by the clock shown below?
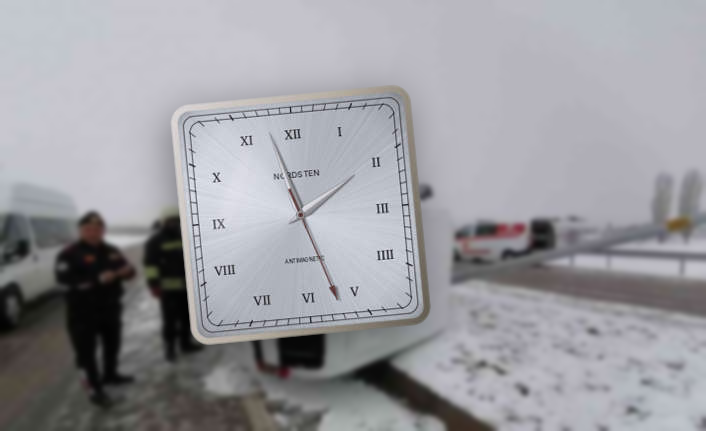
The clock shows h=1 m=57 s=27
